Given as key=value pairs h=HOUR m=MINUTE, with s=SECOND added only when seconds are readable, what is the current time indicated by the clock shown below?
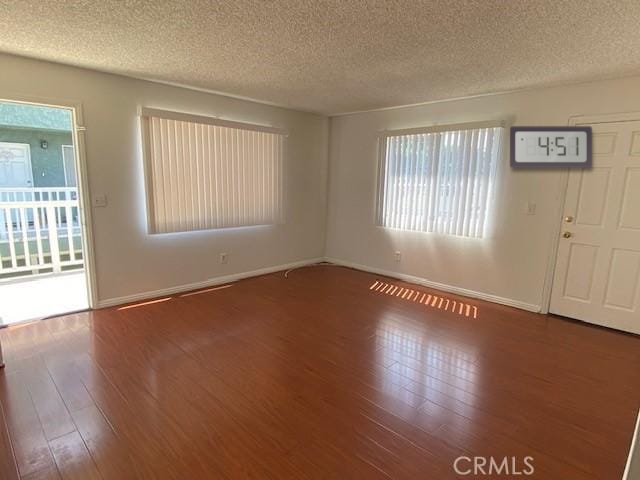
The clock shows h=4 m=51
